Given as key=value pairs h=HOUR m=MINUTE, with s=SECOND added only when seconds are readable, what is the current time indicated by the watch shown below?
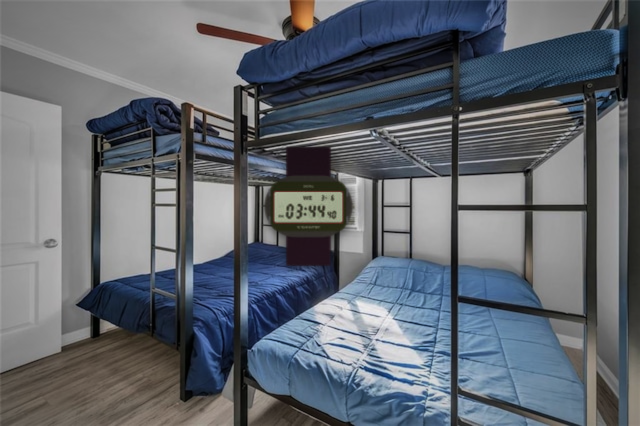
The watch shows h=3 m=44
